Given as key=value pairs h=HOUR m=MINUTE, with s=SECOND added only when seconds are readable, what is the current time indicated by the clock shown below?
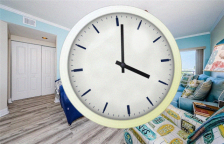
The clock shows h=4 m=1
